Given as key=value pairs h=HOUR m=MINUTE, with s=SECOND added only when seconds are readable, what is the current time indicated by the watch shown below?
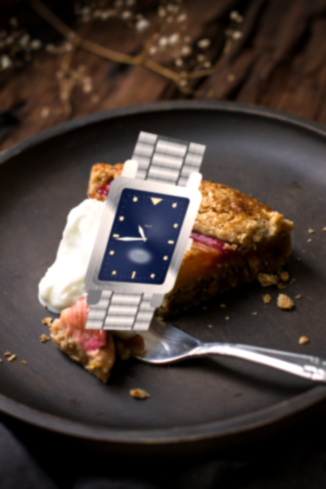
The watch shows h=10 m=44
